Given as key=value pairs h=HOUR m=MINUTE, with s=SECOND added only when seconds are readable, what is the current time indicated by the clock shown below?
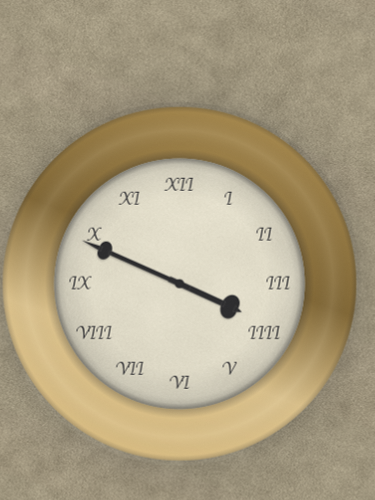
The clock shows h=3 m=49
